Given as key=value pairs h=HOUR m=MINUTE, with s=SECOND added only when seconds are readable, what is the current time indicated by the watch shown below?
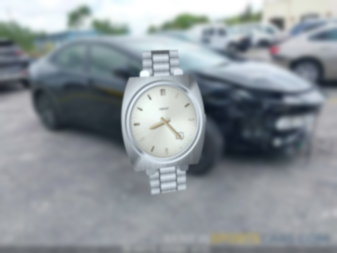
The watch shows h=8 m=23
